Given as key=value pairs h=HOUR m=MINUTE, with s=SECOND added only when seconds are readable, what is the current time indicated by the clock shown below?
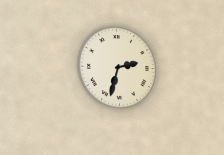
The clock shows h=2 m=33
